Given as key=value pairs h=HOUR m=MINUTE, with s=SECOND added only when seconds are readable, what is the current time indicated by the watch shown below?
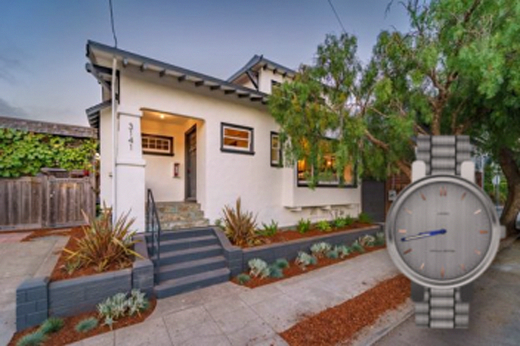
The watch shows h=8 m=43
